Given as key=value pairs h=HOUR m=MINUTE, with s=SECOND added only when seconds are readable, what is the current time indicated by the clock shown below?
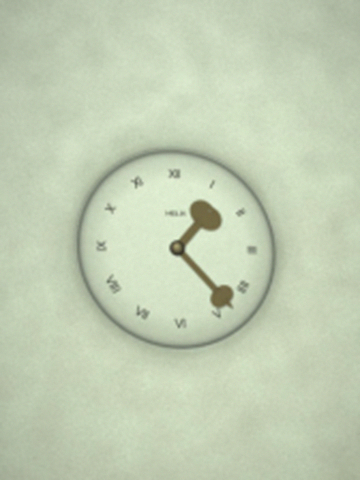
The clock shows h=1 m=23
